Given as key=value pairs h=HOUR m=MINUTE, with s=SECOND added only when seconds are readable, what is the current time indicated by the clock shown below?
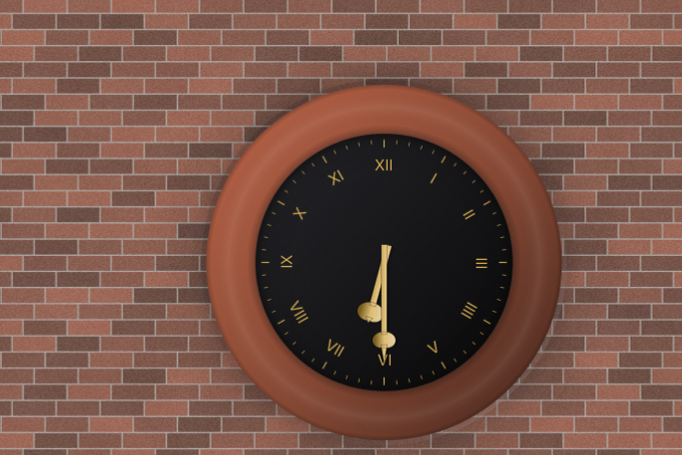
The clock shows h=6 m=30
